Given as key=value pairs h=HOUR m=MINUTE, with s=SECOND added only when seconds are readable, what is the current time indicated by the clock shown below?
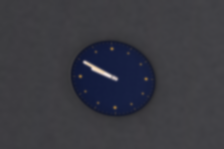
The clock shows h=9 m=50
